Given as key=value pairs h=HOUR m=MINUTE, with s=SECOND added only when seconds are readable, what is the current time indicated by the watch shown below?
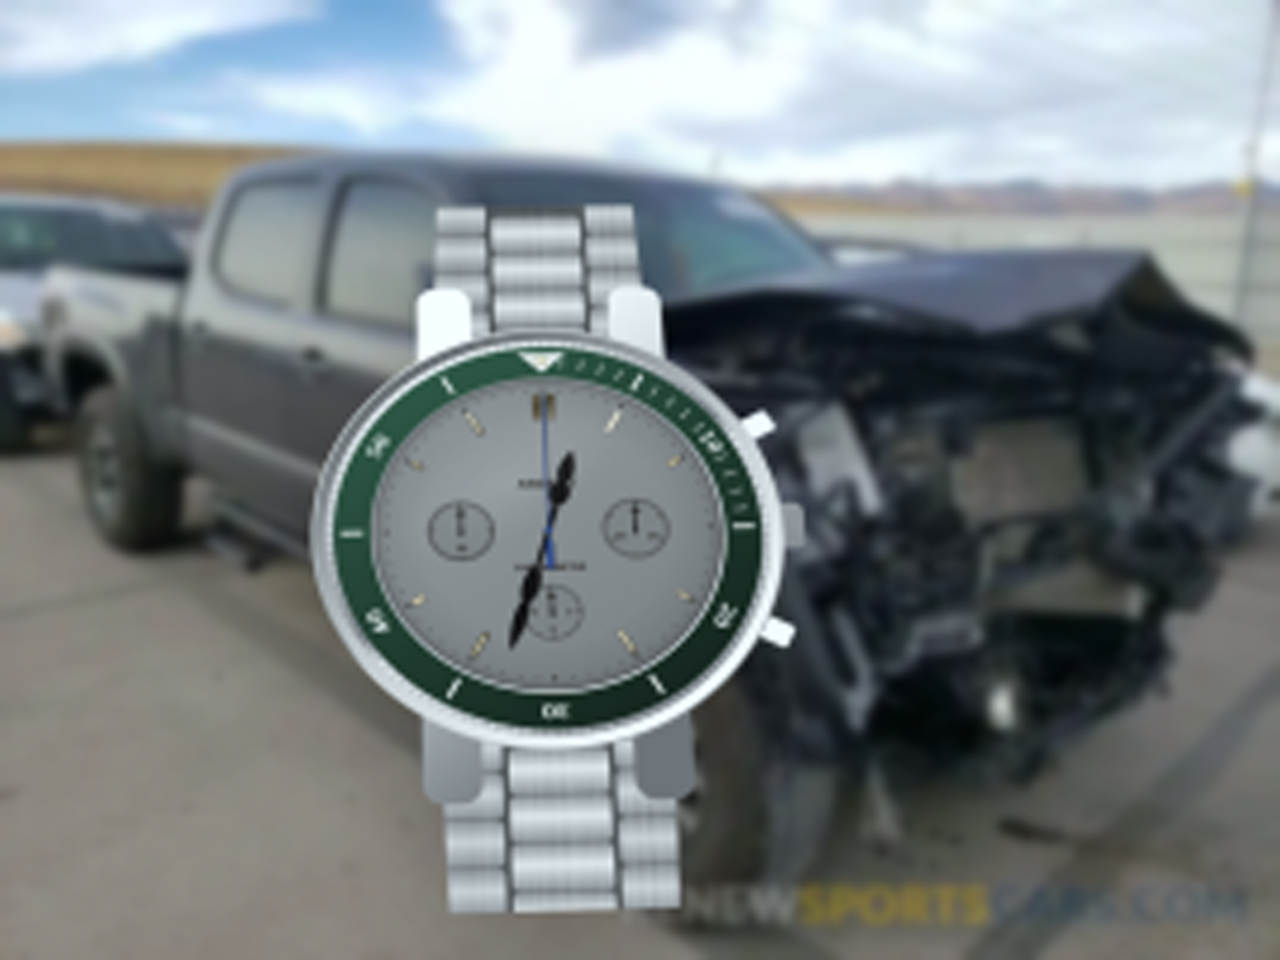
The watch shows h=12 m=33
